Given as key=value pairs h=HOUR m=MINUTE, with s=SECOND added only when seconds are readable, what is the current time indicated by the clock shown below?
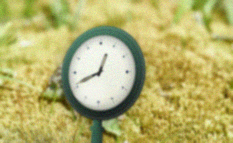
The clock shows h=12 m=41
